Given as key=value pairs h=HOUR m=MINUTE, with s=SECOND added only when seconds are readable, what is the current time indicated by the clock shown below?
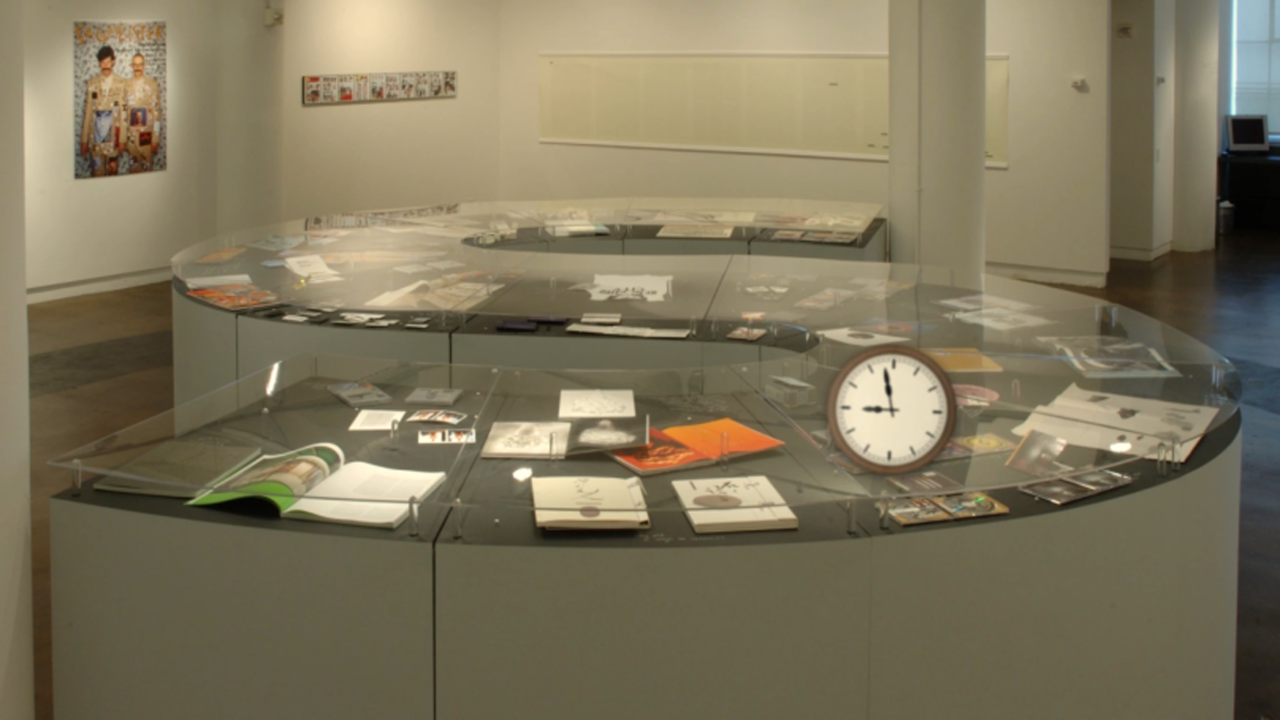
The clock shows h=8 m=58
